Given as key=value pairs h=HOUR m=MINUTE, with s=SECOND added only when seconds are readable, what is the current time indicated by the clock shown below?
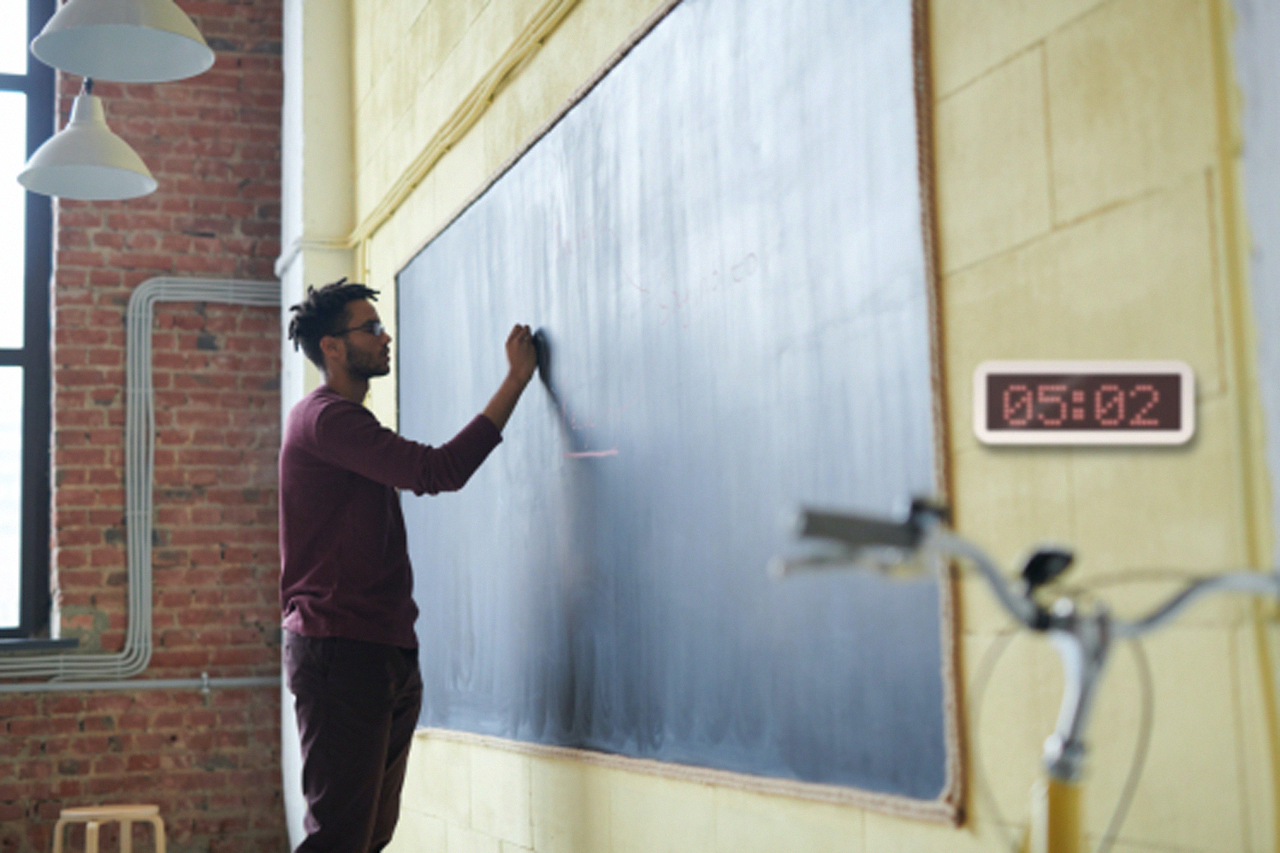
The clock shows h=5 m=2
